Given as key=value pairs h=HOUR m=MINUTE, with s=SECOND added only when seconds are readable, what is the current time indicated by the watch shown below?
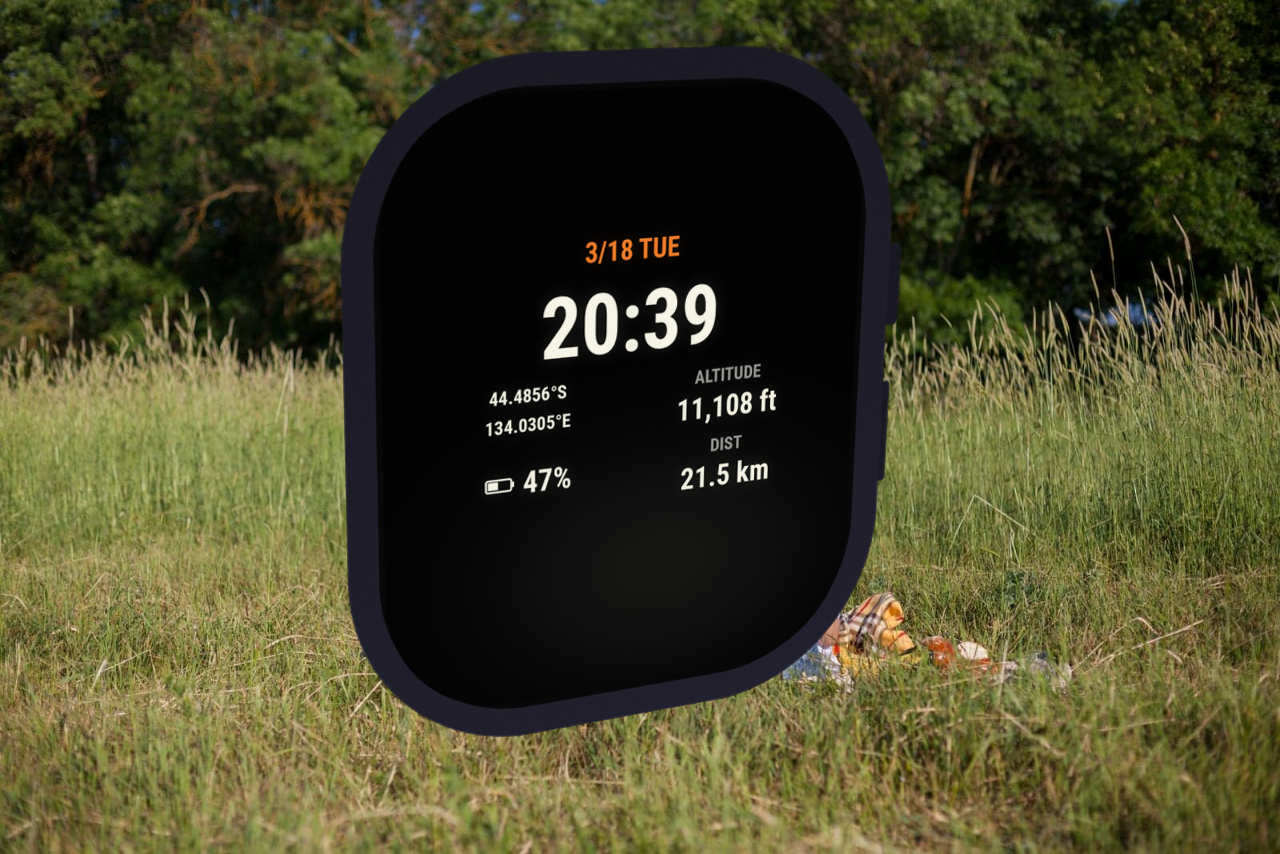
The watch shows h=20 m=39
